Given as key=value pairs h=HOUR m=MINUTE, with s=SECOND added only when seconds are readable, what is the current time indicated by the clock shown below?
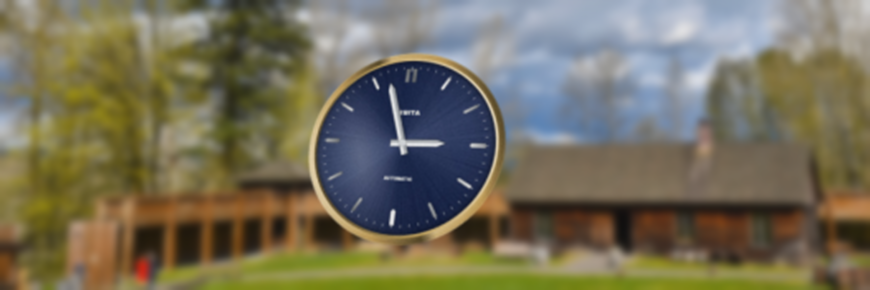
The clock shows h=2 m=57
